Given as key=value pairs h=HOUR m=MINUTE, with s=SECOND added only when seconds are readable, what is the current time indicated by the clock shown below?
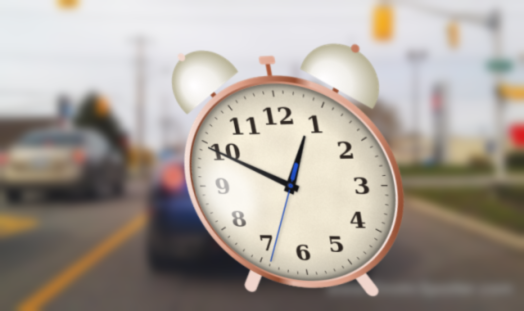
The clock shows h=12 m=49 s=34
